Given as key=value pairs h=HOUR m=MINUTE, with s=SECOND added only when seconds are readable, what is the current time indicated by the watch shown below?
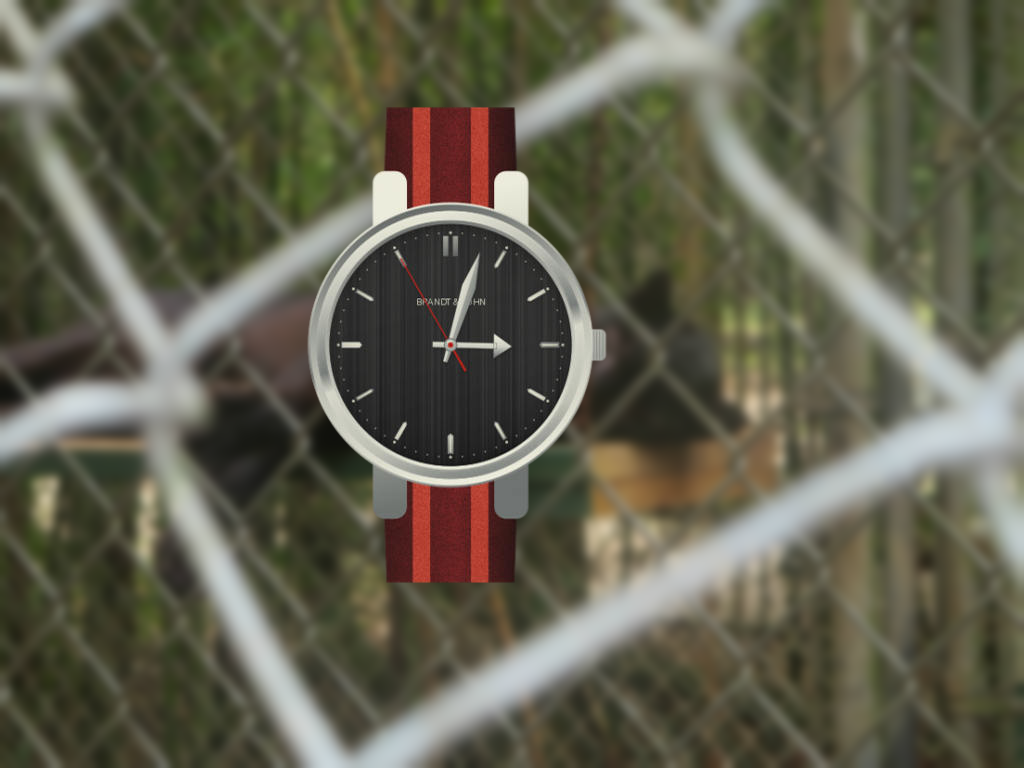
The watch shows h=3 m=2 s=55
